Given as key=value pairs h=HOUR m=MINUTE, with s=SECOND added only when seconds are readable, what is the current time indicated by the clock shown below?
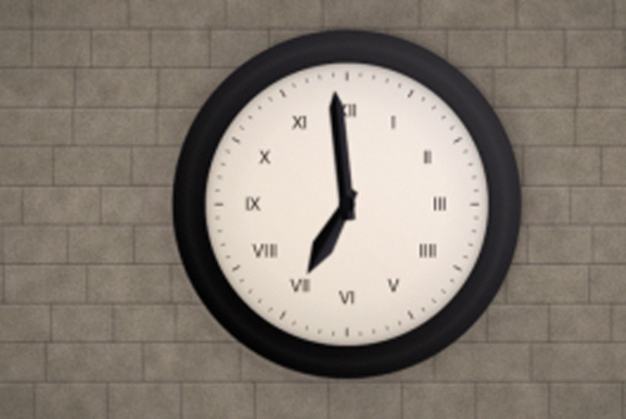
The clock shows h=6 m=59
